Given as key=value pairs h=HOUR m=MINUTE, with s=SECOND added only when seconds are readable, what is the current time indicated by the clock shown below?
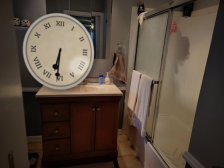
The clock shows h=6 m=31
